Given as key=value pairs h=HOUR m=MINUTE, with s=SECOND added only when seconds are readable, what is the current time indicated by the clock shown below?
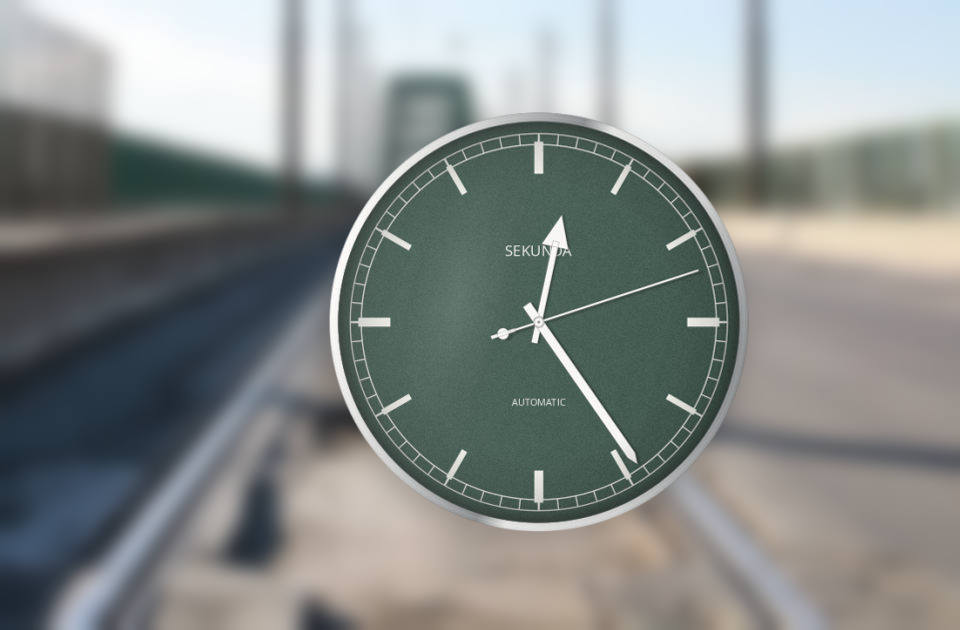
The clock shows h=12 m=24 s=12
